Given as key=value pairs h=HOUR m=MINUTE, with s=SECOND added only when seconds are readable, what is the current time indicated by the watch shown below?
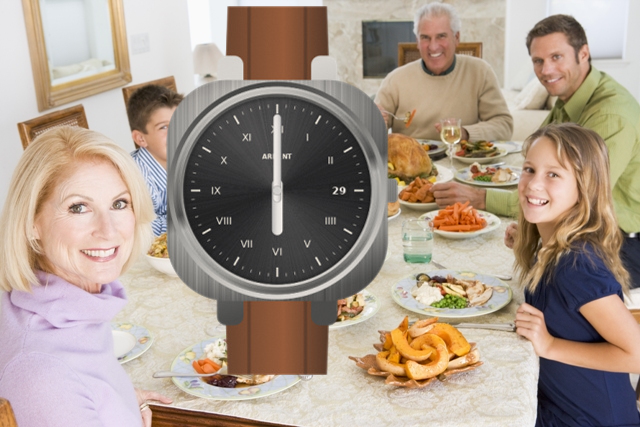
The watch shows h=6 m=0
